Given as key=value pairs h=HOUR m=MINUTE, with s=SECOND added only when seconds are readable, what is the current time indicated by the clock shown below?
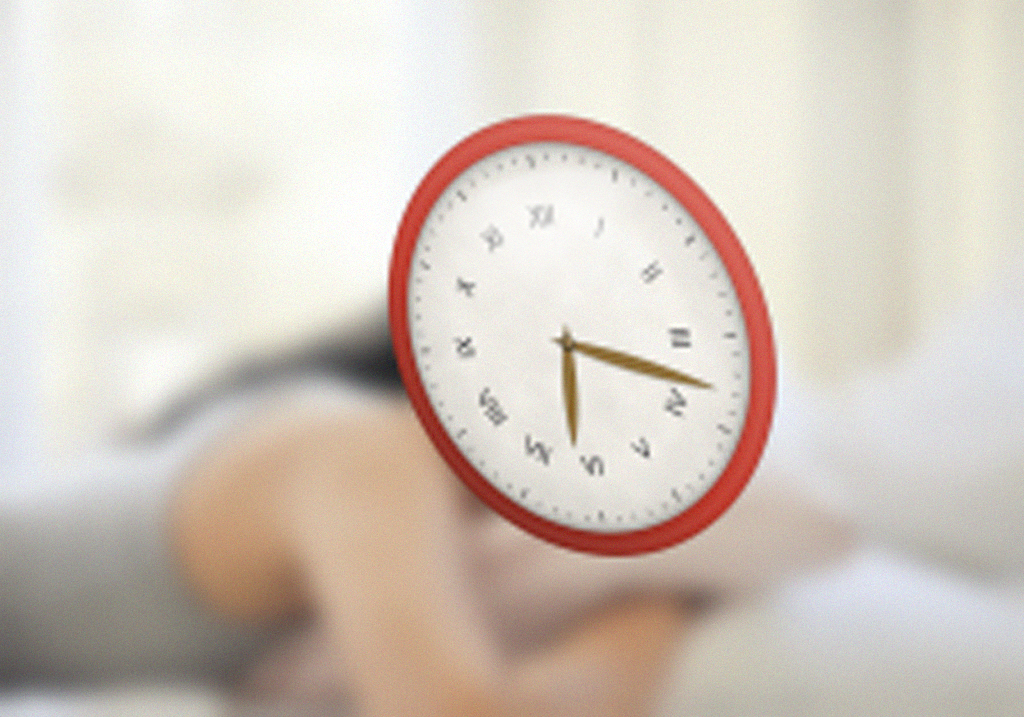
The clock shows h=6 m=18
